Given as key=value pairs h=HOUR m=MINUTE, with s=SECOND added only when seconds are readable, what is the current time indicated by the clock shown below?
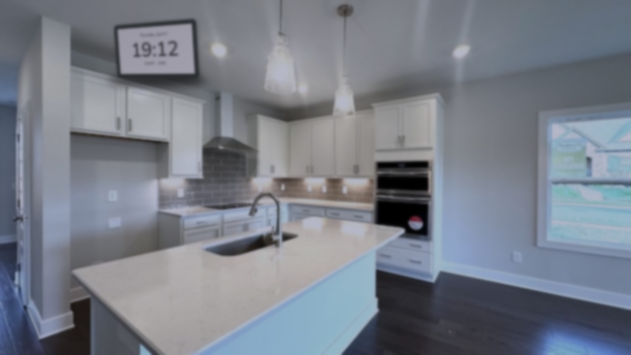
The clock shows h=19 m=12
